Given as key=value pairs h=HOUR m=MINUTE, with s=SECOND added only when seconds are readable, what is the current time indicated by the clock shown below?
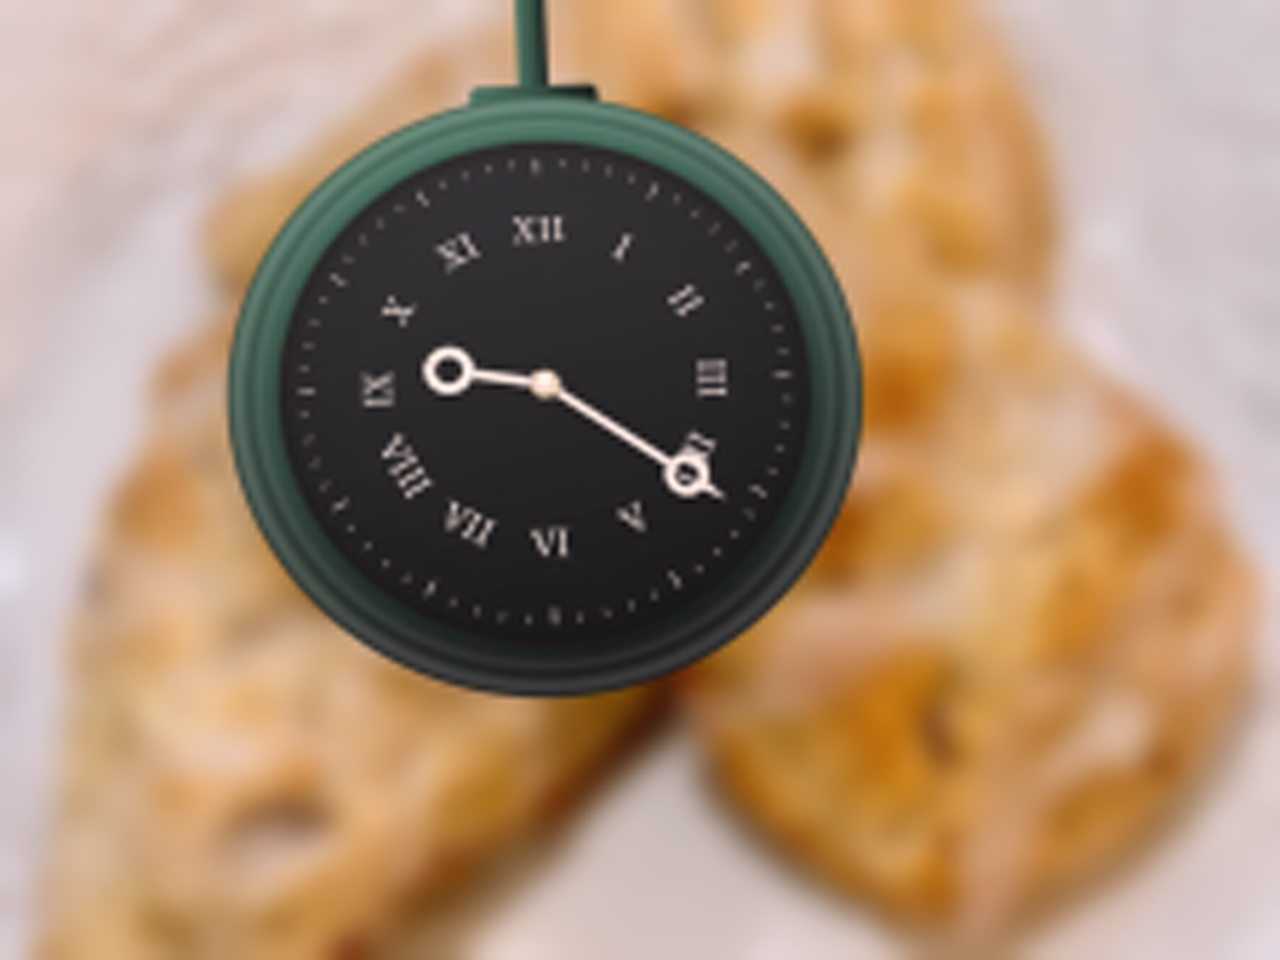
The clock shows h=9 m=21
